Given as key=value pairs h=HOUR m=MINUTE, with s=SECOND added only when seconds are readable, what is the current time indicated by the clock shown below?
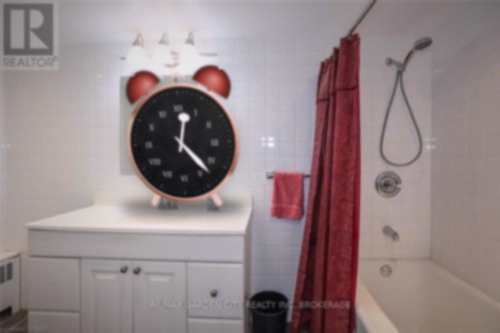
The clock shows h=12 m=23
